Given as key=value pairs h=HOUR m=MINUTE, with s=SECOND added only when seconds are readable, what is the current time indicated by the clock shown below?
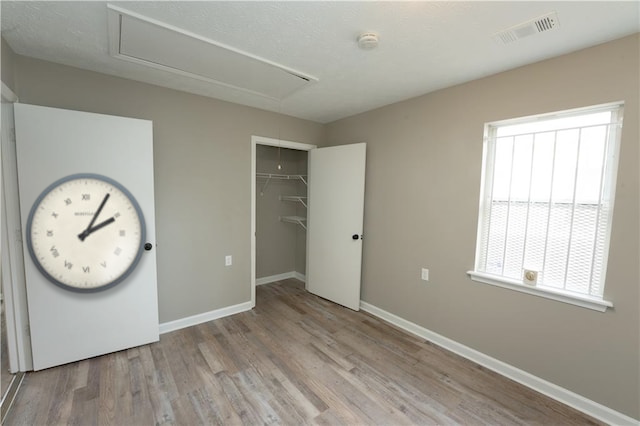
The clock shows h=2 m=5
